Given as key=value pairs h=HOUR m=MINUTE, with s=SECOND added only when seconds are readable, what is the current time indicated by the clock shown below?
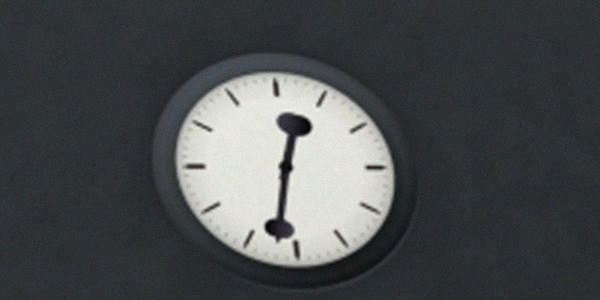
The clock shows h=12 m=32
